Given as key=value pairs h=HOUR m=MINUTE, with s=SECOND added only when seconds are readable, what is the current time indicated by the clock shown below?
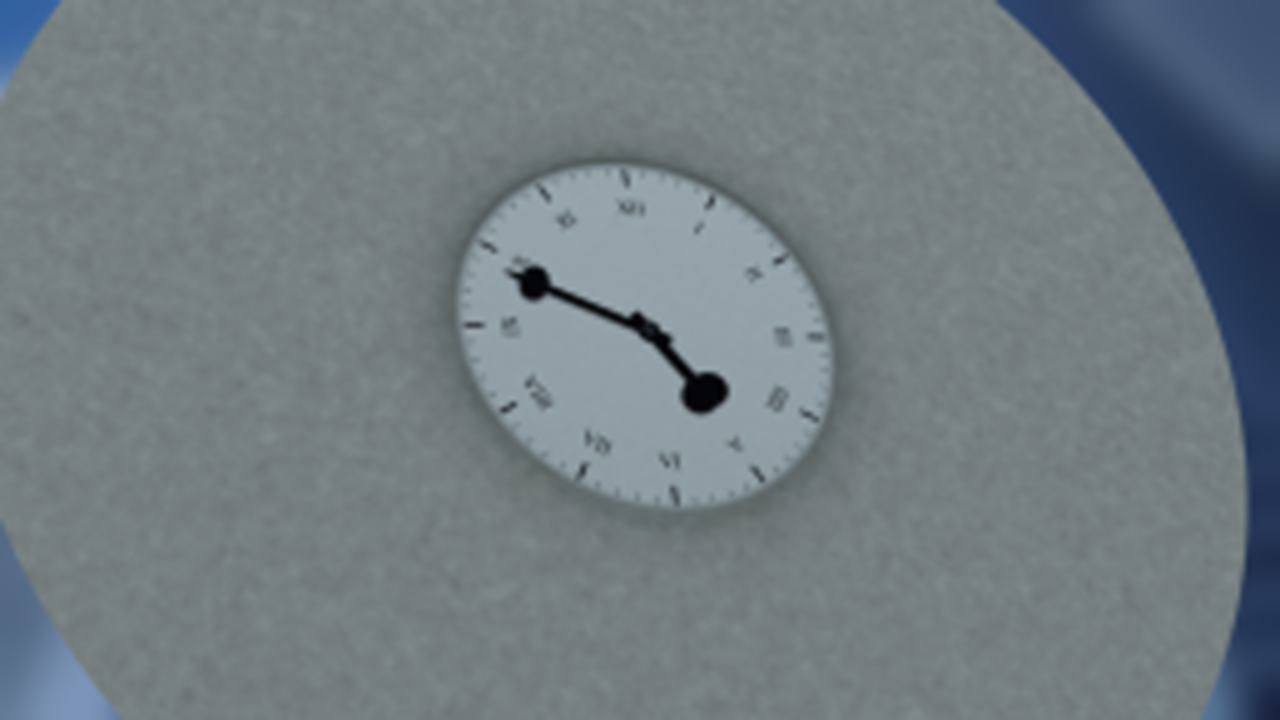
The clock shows h=4 m=49
